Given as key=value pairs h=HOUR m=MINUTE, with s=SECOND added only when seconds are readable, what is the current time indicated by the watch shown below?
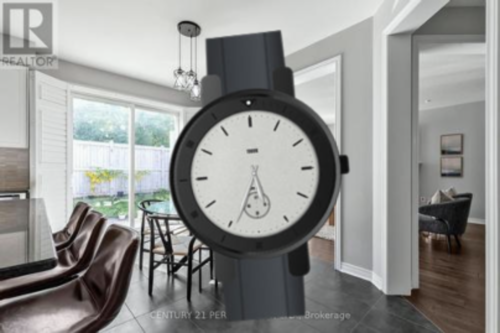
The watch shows h=5 m=34
